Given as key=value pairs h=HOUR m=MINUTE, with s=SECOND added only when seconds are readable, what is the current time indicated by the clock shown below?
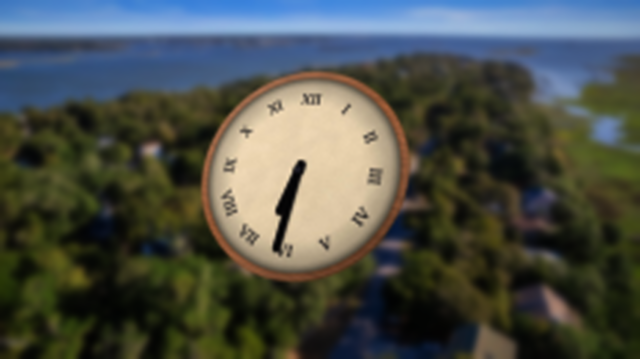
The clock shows h=6 m=31
